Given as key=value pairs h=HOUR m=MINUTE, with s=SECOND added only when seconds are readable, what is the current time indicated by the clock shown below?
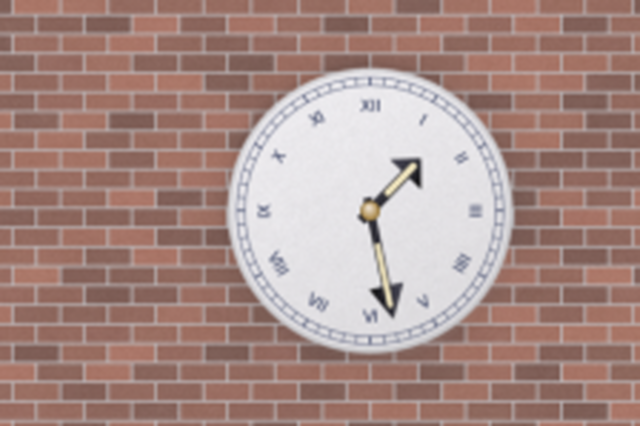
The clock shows h=1 m=28
